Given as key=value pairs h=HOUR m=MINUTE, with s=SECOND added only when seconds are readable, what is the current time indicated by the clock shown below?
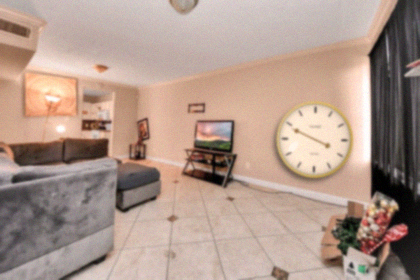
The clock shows h=3 m=49
